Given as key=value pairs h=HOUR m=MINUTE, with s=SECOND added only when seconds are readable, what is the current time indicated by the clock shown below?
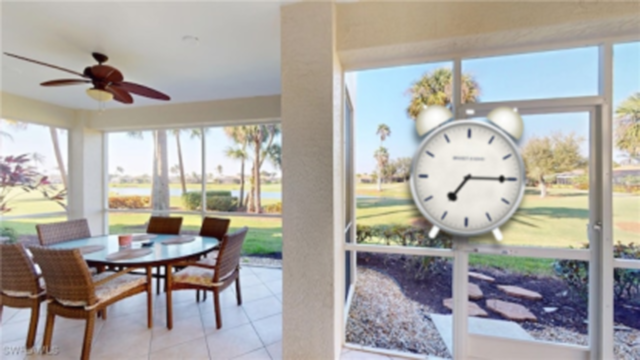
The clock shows h=7 m=15
